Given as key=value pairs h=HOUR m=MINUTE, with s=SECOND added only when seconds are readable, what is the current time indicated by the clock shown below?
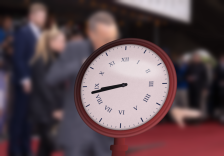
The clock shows h=8 m=43
